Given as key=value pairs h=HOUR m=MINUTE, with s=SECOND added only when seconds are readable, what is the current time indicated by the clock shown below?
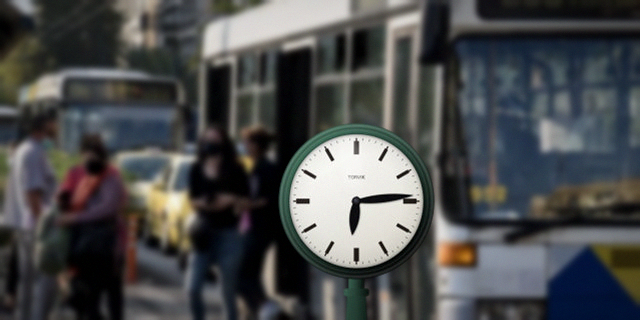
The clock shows h=6 m=14
